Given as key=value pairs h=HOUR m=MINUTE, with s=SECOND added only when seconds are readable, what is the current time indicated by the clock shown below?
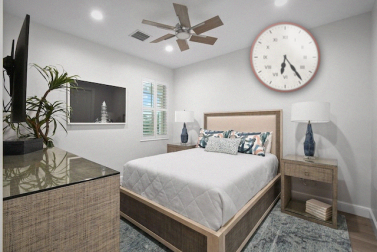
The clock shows h=6 m=24
